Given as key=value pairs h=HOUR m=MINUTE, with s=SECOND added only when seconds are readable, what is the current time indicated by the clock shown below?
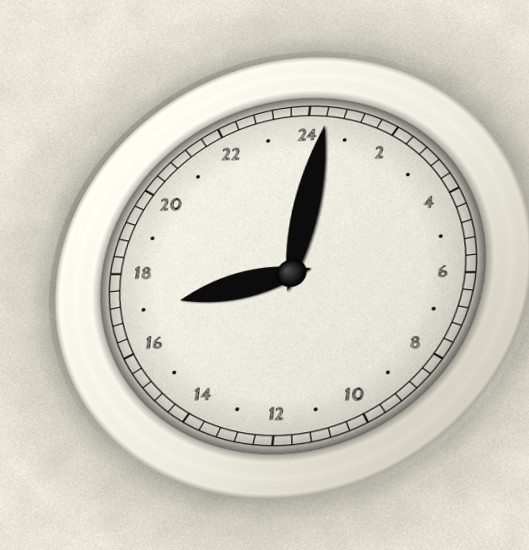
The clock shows h=17 m=1
